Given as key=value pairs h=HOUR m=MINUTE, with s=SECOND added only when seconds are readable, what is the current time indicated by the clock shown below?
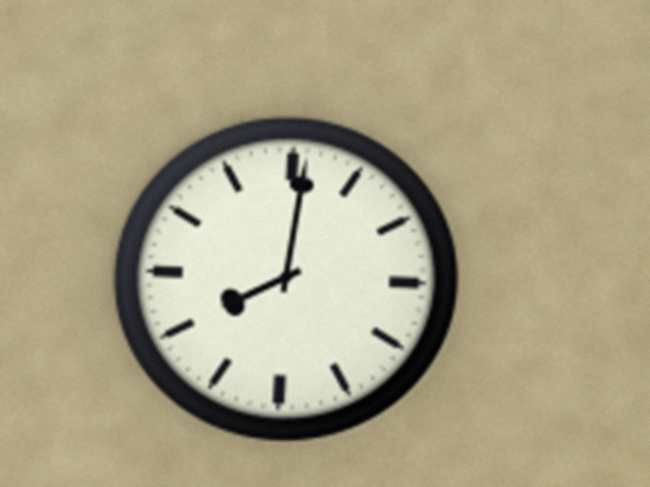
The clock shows h=8 m=1
